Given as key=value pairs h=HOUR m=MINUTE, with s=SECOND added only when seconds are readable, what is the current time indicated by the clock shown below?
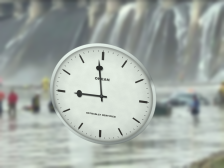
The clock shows h=8 m=59
